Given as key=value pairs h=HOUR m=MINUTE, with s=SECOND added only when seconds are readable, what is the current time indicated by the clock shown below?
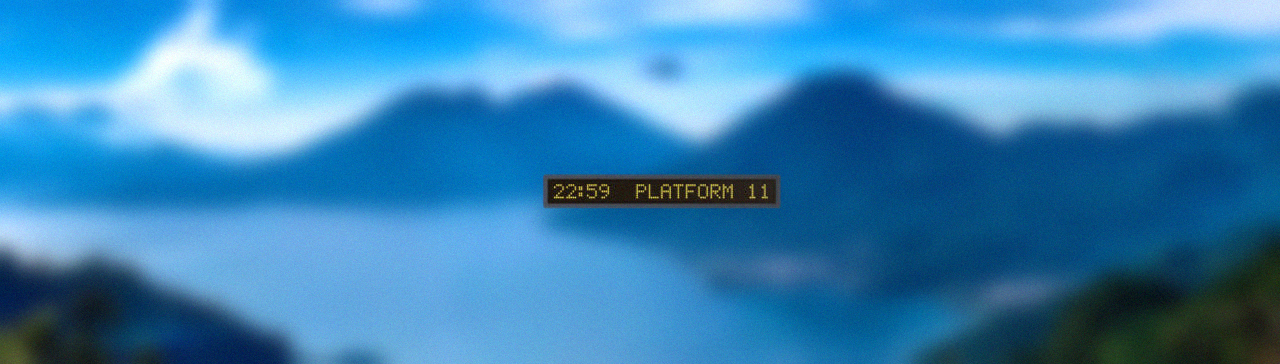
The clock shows h=22 m=59
